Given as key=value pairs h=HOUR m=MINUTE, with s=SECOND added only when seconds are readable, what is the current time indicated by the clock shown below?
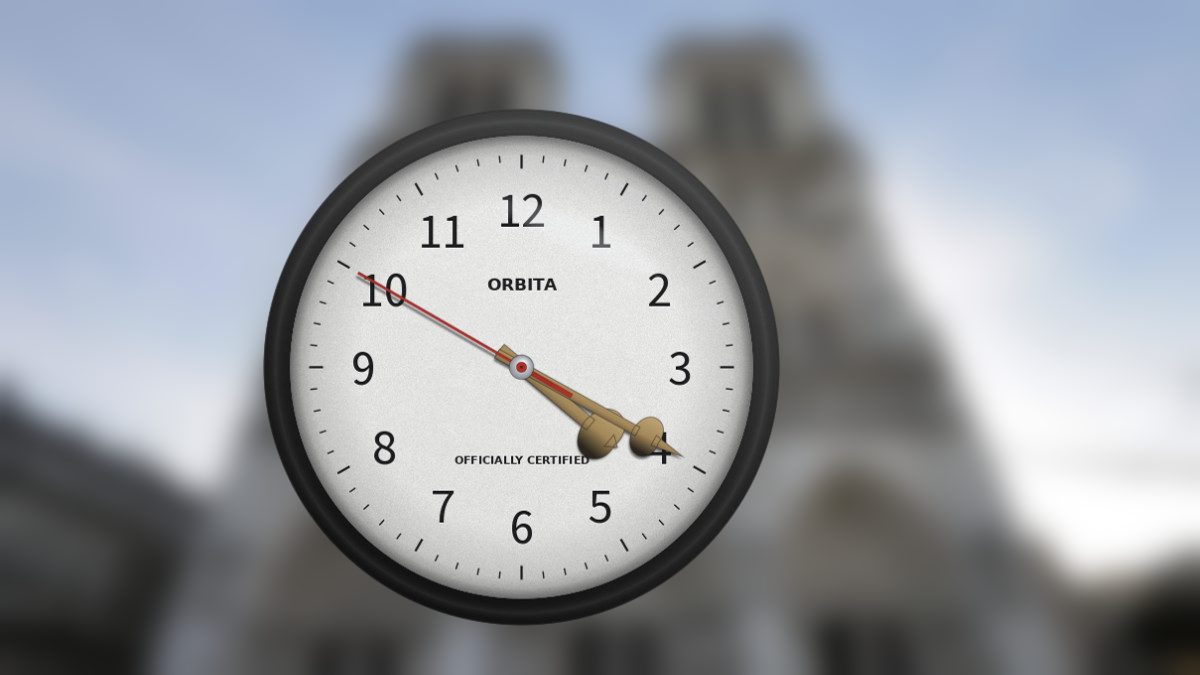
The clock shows h=4 m=19 s=50
